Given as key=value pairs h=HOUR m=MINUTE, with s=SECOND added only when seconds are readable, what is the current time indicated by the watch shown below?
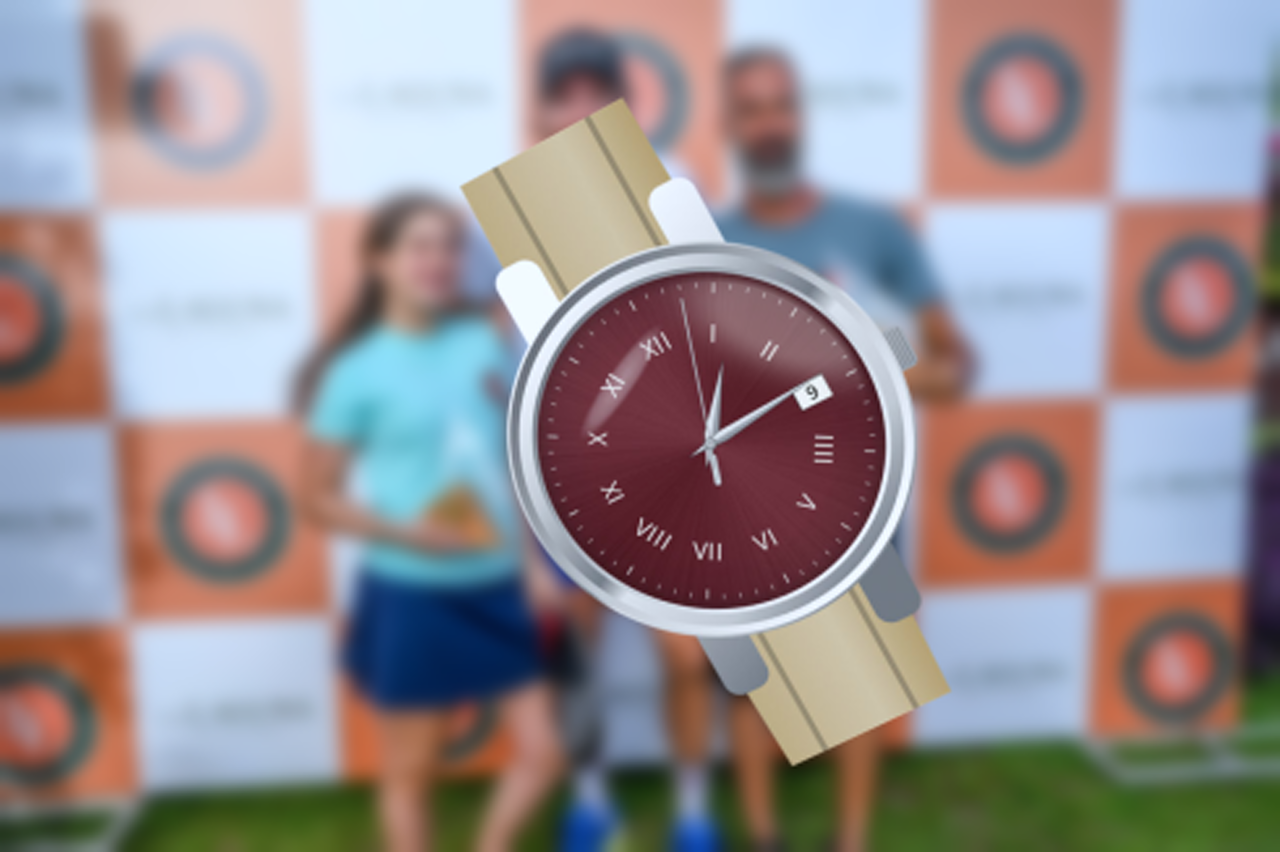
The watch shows h=1 m=14 s=3
